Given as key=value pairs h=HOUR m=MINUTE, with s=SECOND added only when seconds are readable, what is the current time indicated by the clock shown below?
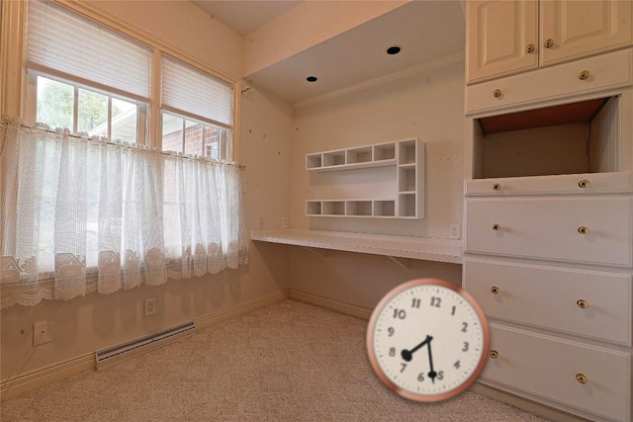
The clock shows h=7 m=27
